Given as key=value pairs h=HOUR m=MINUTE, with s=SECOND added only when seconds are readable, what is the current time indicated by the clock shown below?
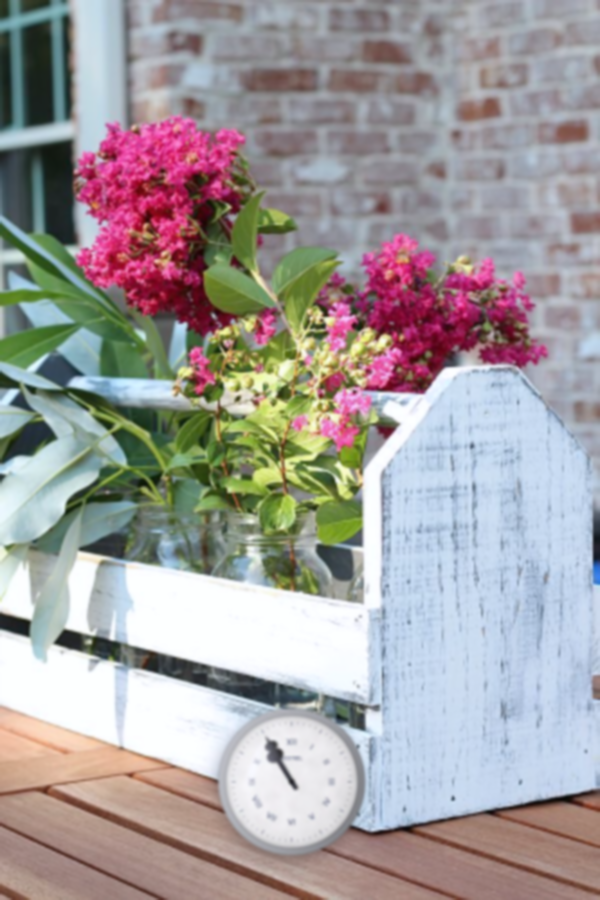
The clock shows h=10 m=55
